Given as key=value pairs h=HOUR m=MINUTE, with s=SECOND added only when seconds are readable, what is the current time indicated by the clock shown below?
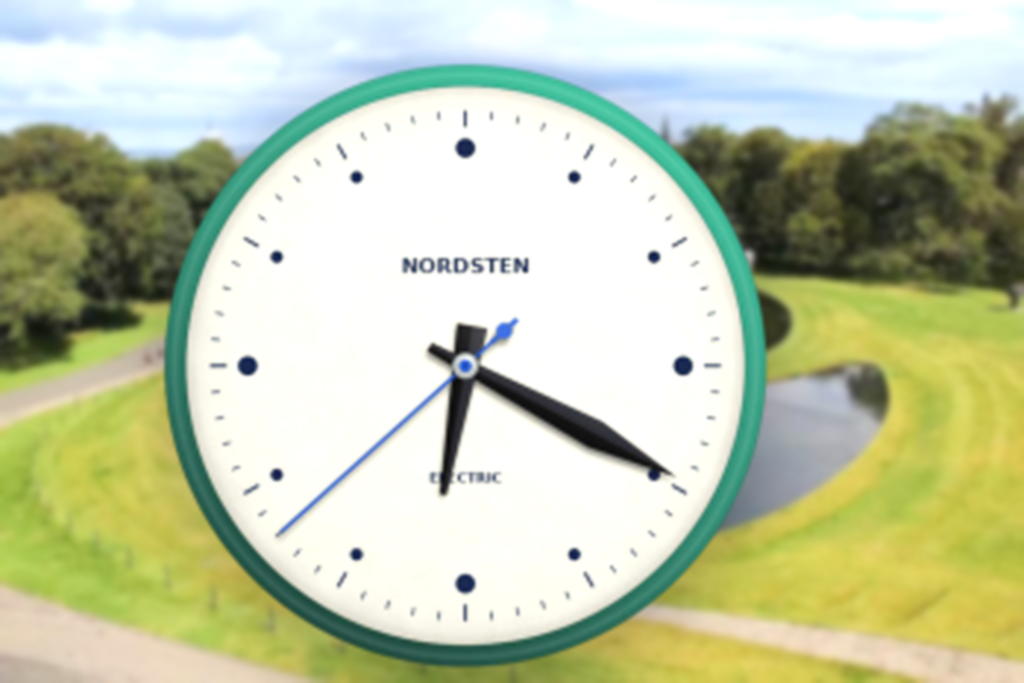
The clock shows h=6 m=19 s=38
